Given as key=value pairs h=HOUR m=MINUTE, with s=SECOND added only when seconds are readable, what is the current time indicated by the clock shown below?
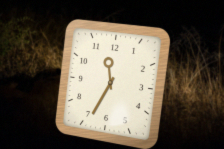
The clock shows h=11 m=34
